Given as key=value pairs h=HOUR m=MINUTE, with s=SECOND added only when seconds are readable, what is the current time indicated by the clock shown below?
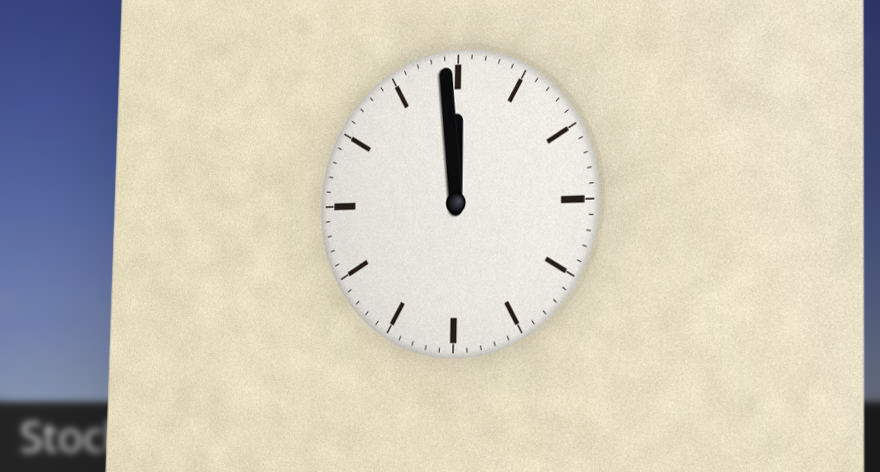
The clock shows h=11 m=59
